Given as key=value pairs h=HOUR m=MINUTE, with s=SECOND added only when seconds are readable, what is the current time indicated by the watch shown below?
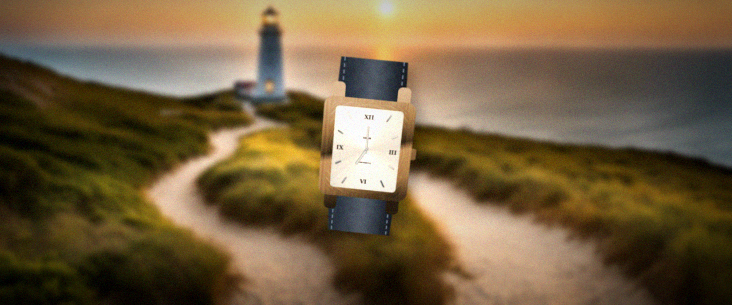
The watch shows h=7 m=0
